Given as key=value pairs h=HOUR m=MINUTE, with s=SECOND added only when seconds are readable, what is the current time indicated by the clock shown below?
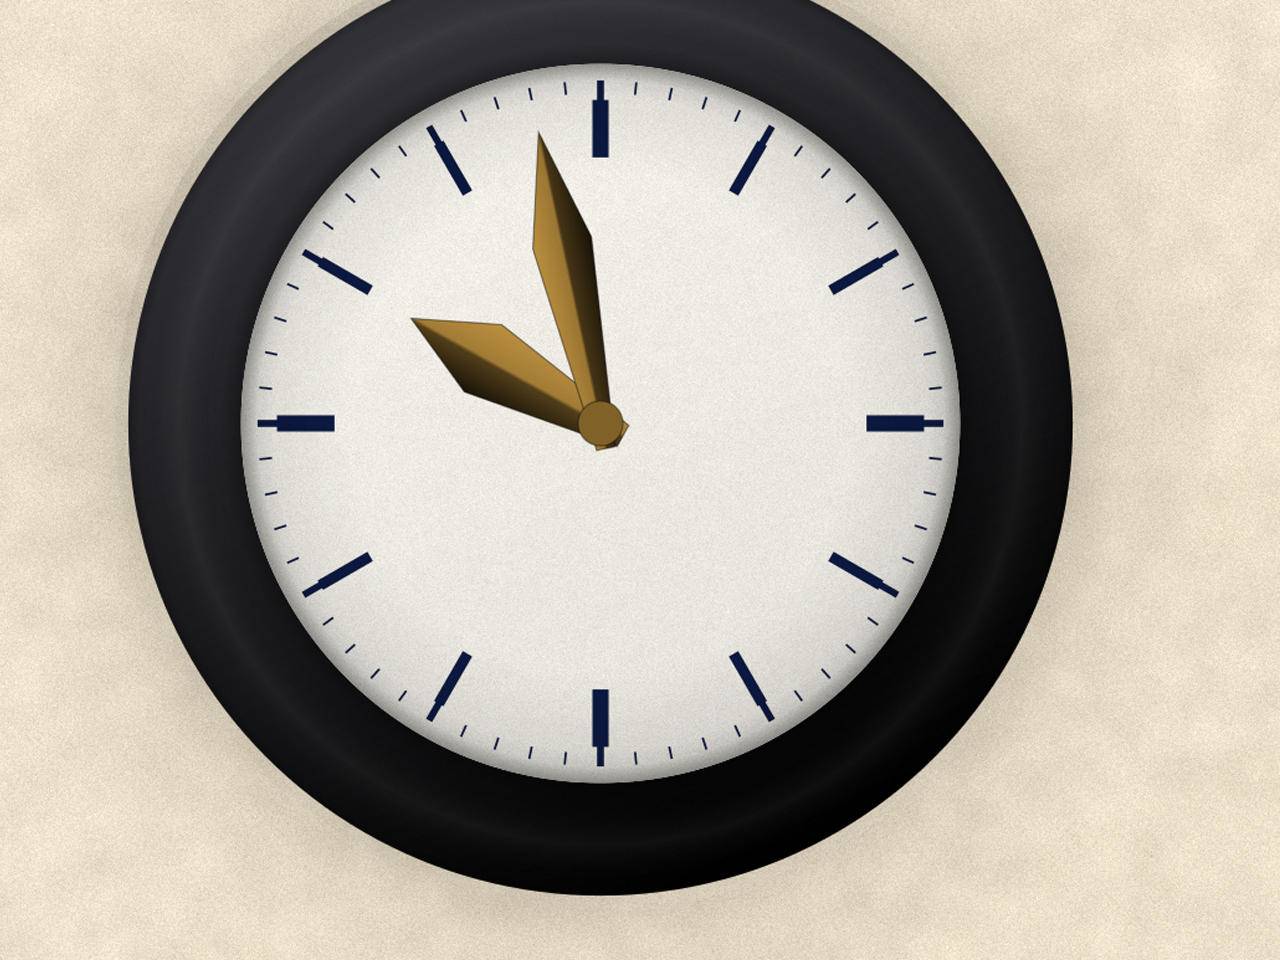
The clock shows h=9 m=58
